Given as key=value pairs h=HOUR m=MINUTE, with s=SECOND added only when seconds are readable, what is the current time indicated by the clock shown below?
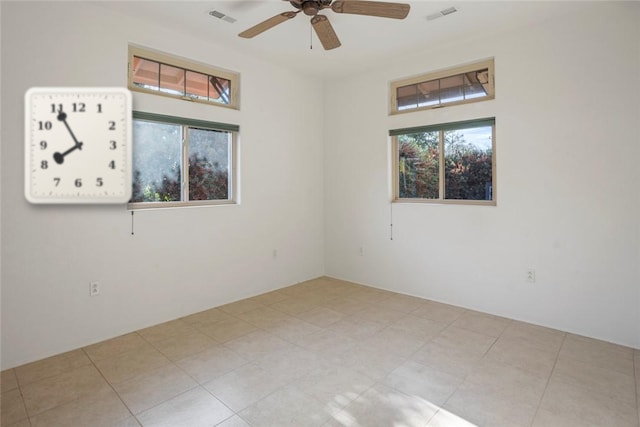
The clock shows h=7 m=55
